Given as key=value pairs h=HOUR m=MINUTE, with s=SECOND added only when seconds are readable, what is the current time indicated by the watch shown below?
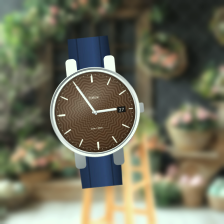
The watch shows h=2 m=55
